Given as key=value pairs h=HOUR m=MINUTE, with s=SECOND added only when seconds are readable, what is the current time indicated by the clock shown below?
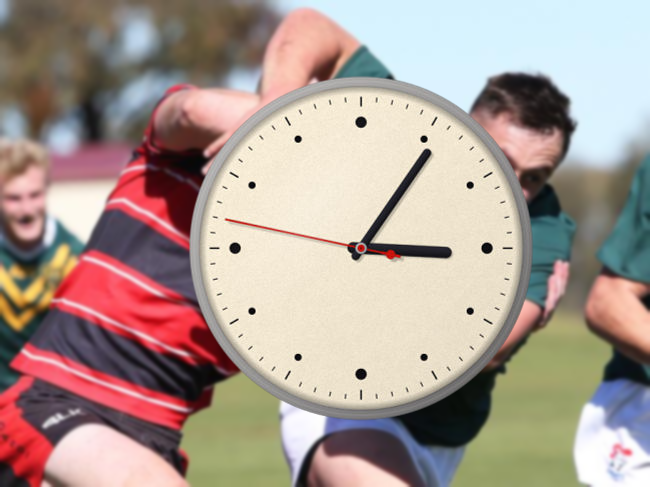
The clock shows h=3 m=5 s=47
